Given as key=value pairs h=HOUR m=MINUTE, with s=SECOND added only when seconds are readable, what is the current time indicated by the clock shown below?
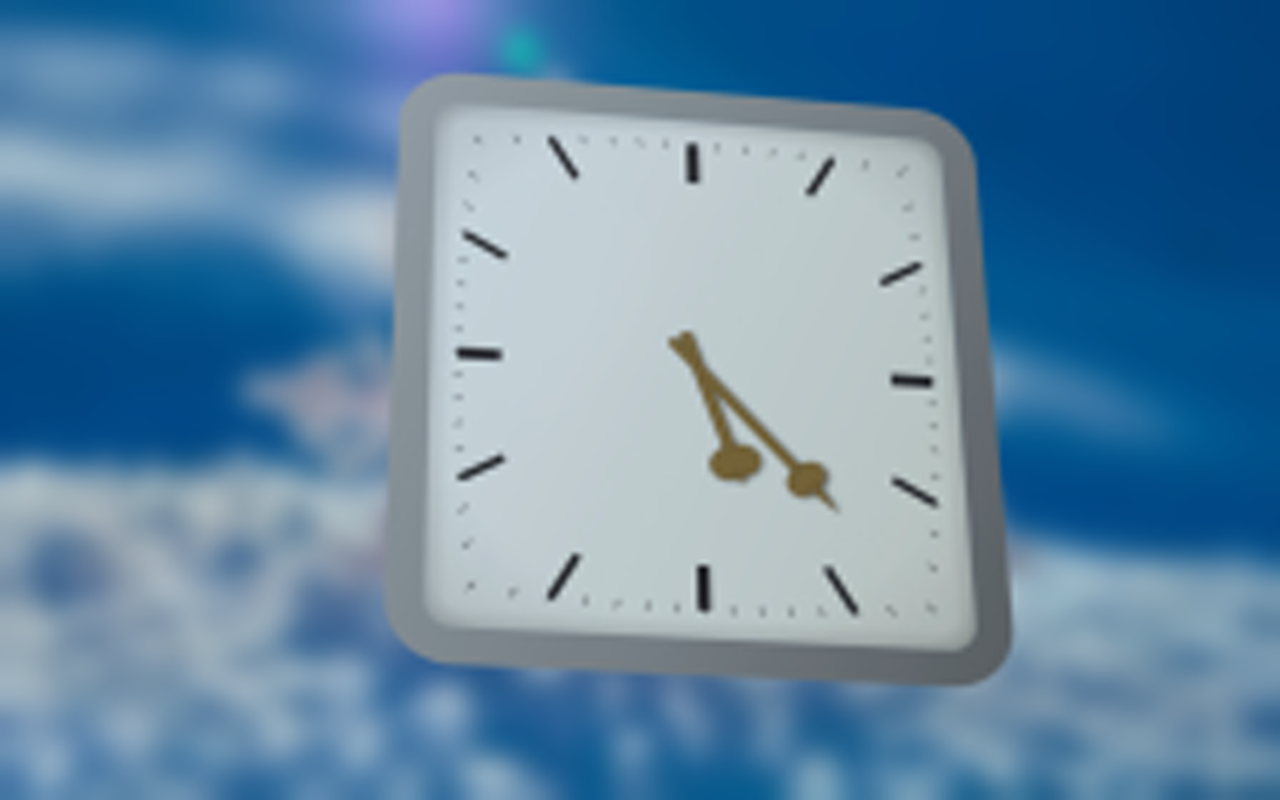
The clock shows h=5 m=23
